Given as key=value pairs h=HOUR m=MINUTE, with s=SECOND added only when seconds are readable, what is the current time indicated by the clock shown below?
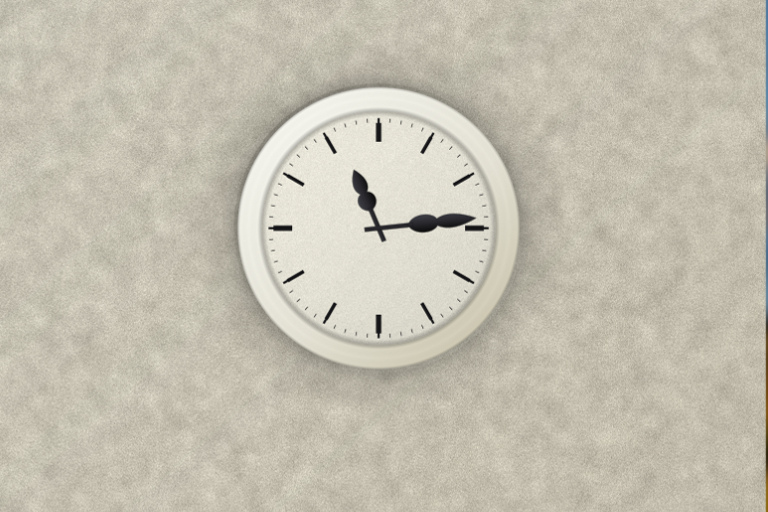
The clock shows h=11 m=14
